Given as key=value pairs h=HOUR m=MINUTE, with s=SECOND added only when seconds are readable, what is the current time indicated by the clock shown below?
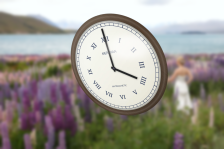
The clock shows h=4 m=0
